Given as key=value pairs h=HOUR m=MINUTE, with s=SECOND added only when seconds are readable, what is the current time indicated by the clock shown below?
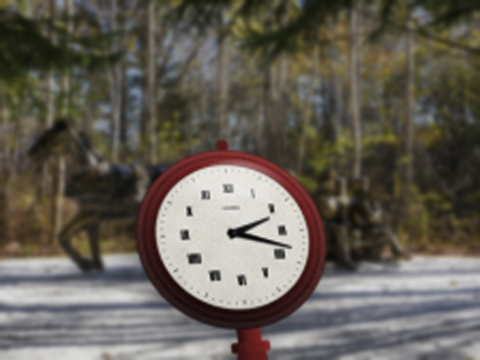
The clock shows h=2 m=18
